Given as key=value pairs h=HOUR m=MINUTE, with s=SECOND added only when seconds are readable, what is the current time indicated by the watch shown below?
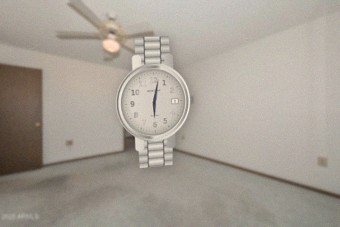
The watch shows h=6 m=2
